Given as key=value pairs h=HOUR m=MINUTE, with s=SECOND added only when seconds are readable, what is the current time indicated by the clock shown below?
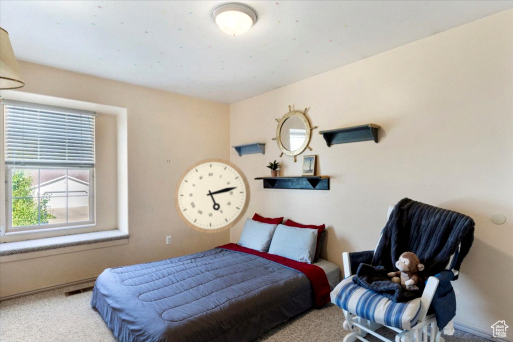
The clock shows h=5 m=13
